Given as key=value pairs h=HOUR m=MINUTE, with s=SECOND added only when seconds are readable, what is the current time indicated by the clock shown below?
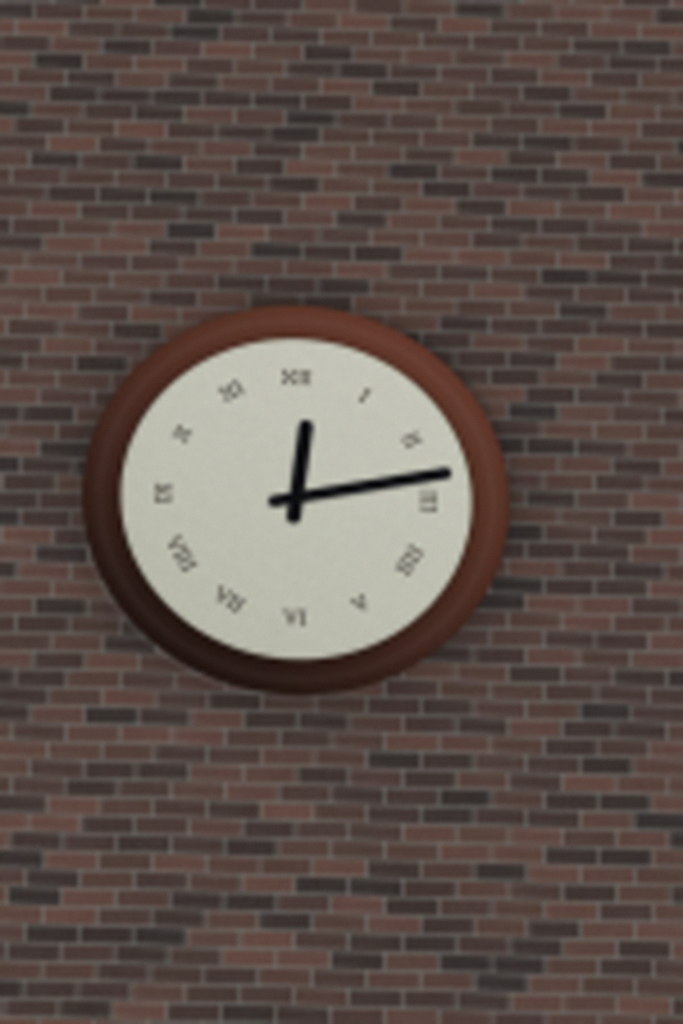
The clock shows h=12 m=13
